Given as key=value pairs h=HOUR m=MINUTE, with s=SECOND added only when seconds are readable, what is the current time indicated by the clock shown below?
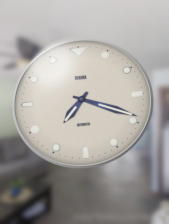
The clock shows h=7 m=19
